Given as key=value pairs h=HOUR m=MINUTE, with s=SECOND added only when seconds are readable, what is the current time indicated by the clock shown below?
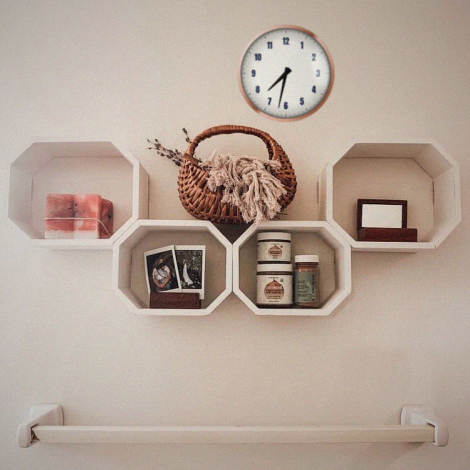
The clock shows h=7 m=32
